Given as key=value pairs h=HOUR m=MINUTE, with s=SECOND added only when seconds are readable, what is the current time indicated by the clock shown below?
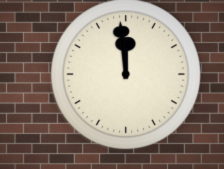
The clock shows h=11 m=59
